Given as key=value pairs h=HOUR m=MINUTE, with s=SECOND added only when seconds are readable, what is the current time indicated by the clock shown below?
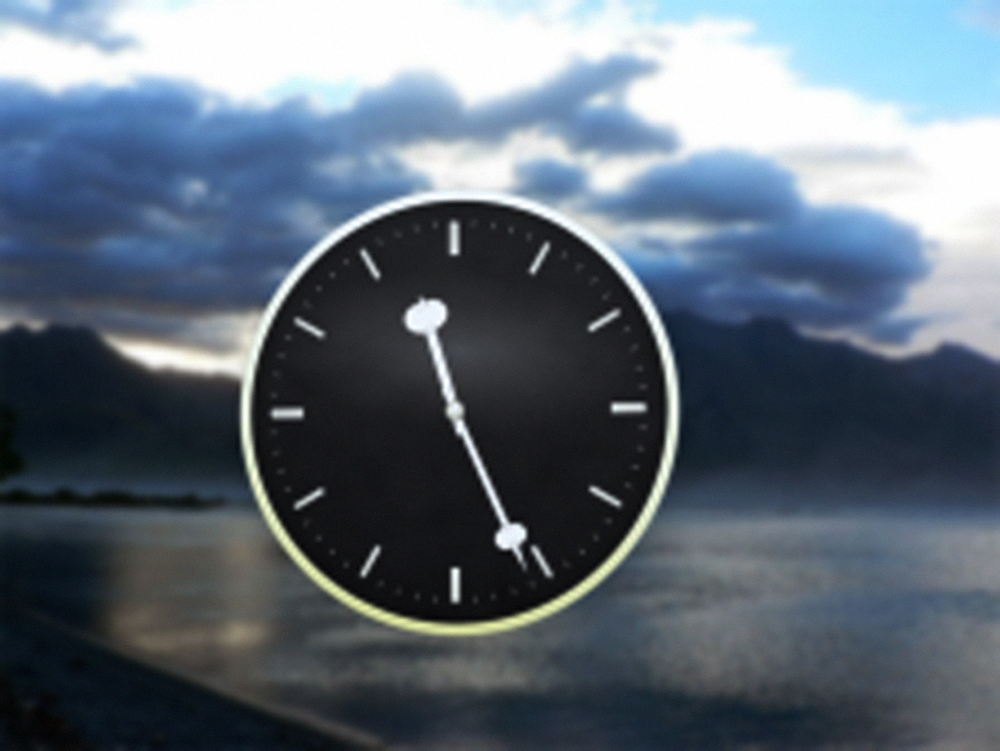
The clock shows h=11 m=26
